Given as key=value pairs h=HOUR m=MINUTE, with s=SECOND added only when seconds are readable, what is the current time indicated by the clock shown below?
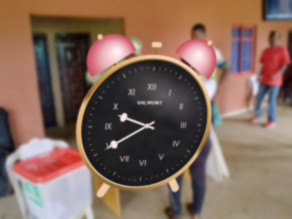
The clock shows h=9 m=40
